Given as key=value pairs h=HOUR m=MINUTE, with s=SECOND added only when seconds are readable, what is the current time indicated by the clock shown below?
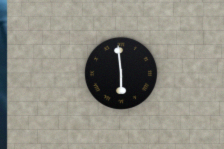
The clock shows h=5 m=59
